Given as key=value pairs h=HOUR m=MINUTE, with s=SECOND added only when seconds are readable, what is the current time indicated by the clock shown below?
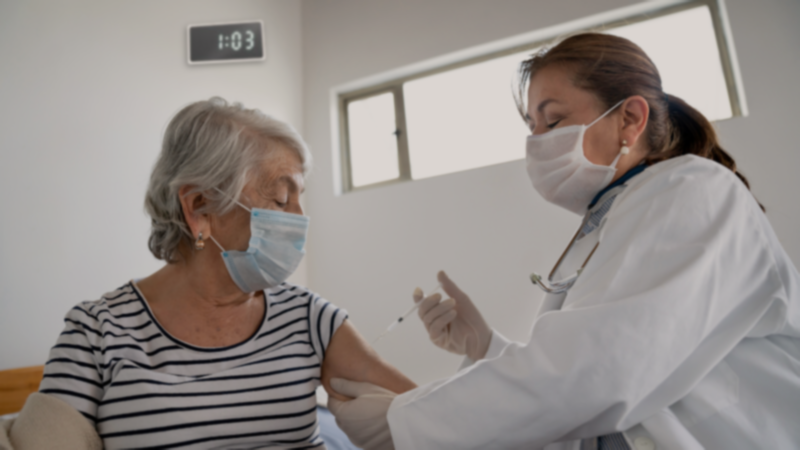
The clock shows h=1 m=3
